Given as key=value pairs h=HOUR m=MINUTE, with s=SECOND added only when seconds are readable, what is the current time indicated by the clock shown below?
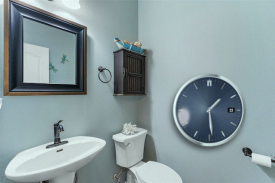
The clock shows h=1 m=29
